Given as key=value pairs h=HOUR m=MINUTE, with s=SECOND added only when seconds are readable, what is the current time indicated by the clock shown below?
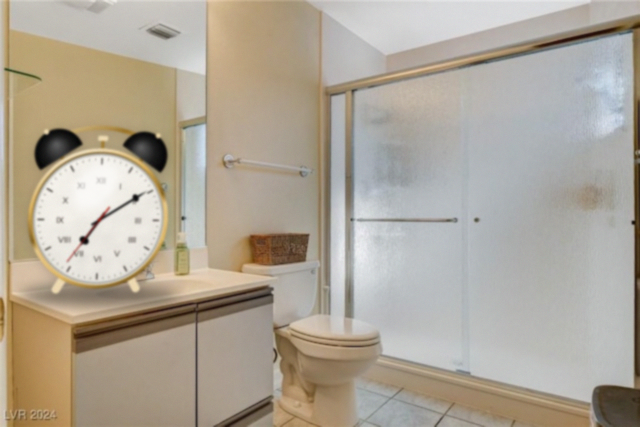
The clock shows h=7 m=9 s=36
